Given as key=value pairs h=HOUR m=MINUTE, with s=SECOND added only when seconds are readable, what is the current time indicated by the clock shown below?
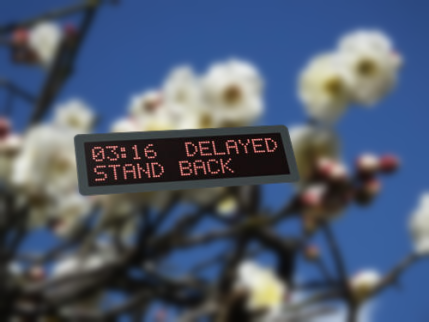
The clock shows h=3 m=16
